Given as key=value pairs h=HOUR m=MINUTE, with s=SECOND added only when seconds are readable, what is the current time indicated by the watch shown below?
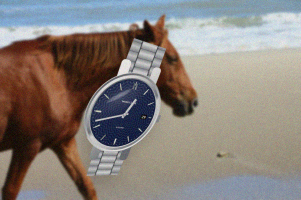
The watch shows h=12 m=42
